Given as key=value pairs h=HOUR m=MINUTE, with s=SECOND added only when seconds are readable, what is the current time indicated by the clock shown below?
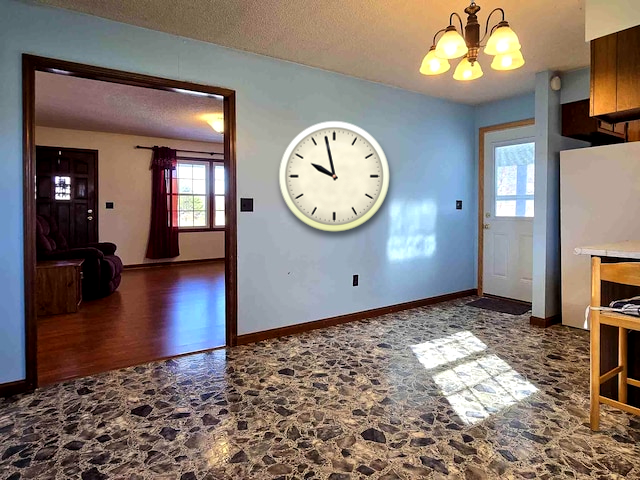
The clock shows h=9 m=58
